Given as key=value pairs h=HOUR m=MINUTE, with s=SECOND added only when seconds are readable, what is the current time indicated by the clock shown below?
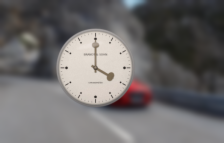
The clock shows h=4 m=0
